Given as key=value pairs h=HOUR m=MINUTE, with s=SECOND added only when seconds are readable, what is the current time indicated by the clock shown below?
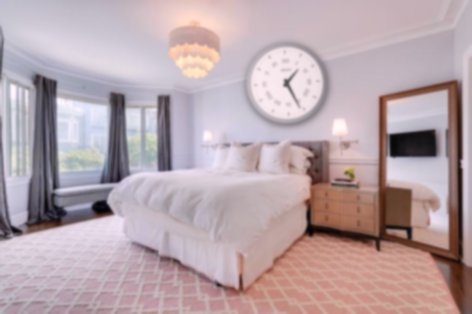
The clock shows h=1 m=26
